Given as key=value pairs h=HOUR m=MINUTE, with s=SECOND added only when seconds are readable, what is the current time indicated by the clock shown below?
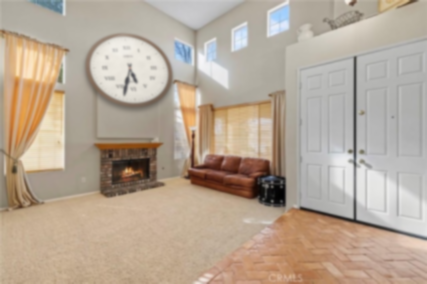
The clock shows h=5 m=33
